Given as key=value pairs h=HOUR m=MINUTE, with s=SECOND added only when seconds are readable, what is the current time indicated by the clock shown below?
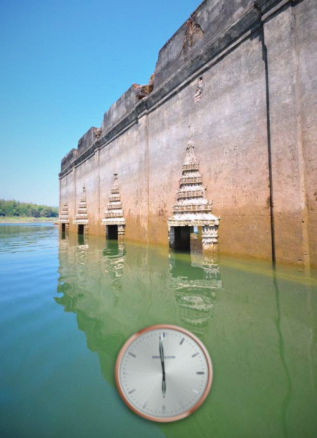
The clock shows h=5 m=59
